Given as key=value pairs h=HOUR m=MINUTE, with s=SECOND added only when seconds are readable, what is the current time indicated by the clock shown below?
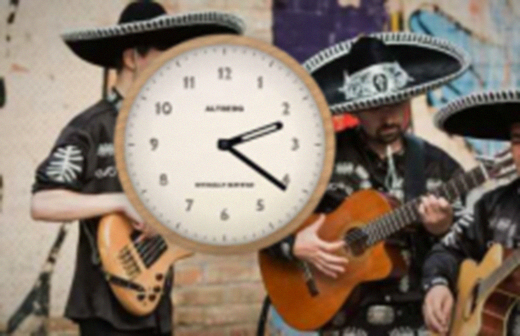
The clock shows h=2 m=21
